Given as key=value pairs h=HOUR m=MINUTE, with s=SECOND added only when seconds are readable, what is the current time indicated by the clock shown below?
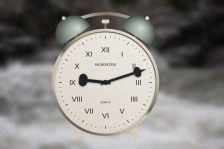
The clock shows h=9 m=12
